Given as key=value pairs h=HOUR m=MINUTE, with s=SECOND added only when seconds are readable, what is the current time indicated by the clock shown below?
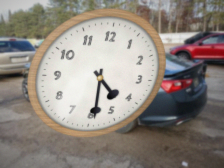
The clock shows h=4 m=29
